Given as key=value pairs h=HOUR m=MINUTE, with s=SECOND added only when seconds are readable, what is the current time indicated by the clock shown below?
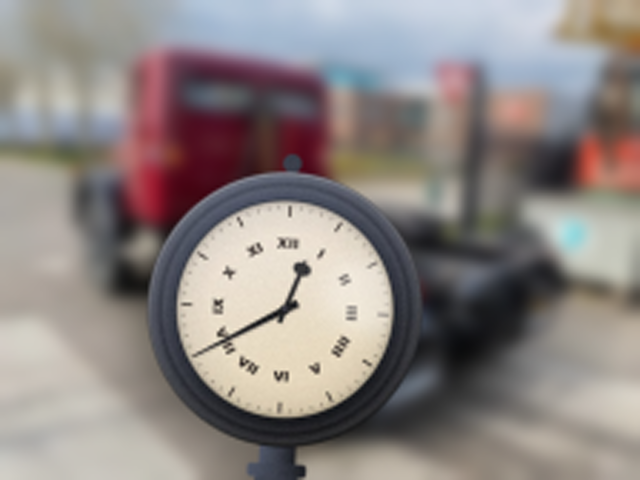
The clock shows h=12 m=40
